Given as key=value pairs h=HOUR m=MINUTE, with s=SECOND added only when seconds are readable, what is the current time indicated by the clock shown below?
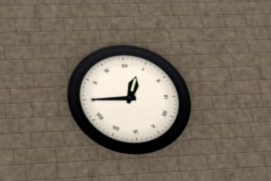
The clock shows h=12 m=45
